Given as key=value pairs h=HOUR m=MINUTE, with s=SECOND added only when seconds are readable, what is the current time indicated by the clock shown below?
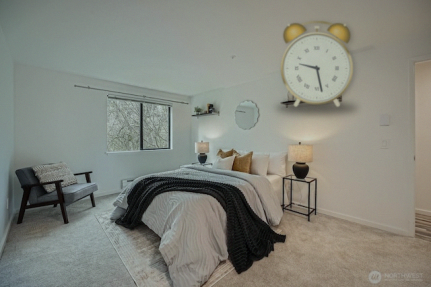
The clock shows h=9 m=28
